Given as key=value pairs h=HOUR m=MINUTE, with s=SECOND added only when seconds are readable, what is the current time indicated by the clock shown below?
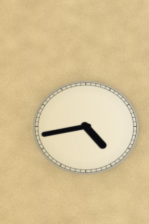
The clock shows h=4 m=43
